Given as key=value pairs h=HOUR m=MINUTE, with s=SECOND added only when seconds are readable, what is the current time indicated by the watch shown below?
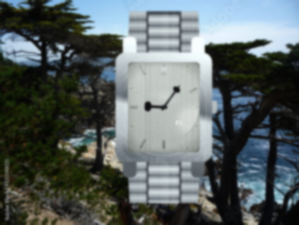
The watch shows h=9 m=6
